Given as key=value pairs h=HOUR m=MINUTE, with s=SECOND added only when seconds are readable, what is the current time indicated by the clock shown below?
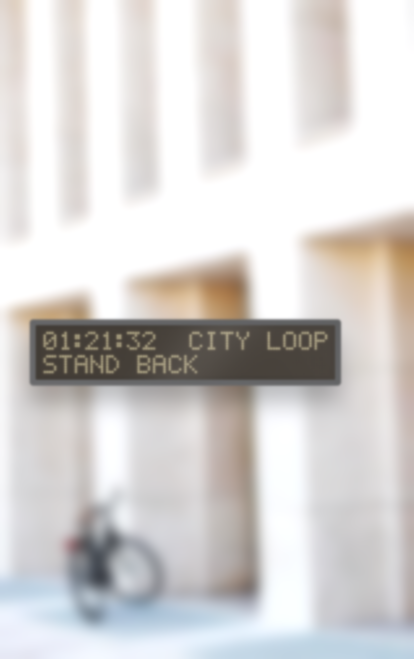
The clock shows h=1 m=21 s=32
